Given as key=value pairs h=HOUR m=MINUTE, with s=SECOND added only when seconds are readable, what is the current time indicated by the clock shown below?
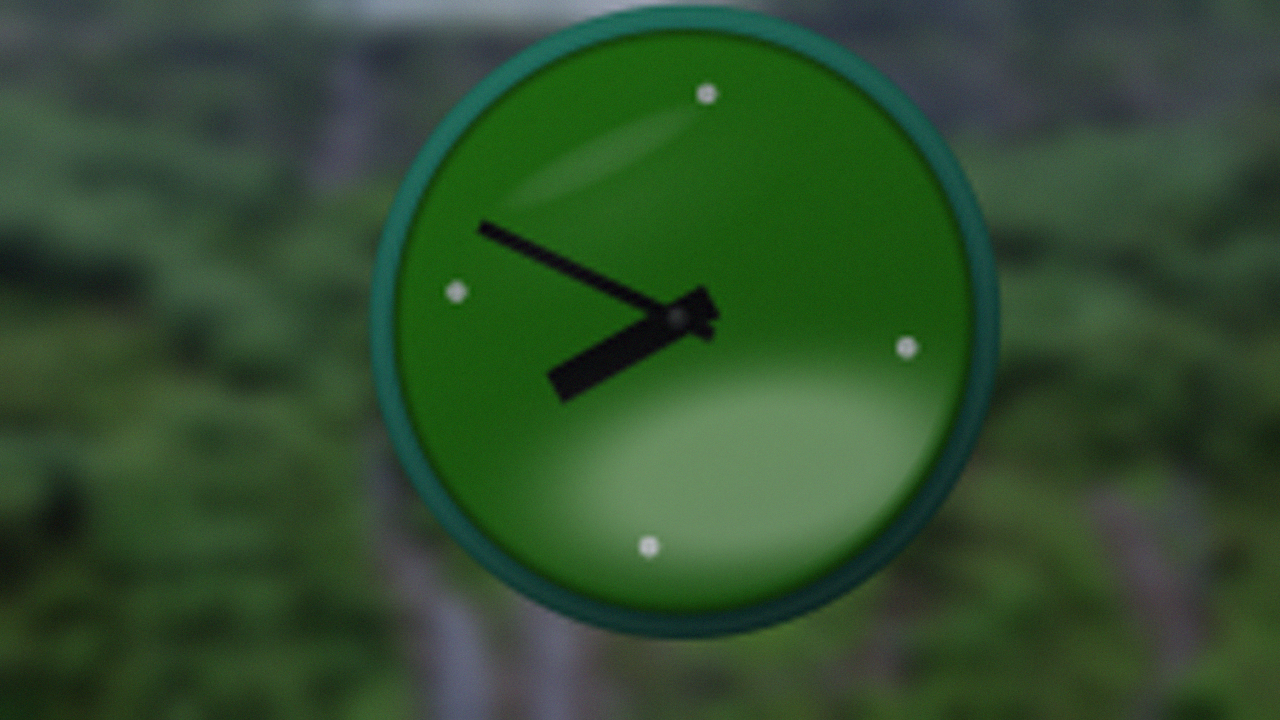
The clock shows h=7 m=48
